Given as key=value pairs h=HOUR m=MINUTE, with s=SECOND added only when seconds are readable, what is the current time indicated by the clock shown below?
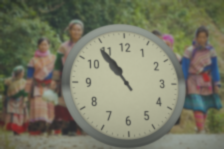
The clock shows h=10 m=54
